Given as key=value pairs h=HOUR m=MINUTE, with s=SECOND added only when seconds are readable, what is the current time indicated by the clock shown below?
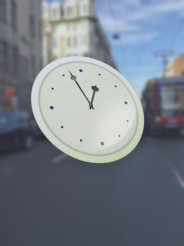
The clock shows h=12 m=57
